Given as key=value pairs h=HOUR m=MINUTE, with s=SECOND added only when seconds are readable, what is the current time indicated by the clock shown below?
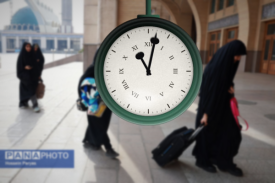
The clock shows h=11 m=2
